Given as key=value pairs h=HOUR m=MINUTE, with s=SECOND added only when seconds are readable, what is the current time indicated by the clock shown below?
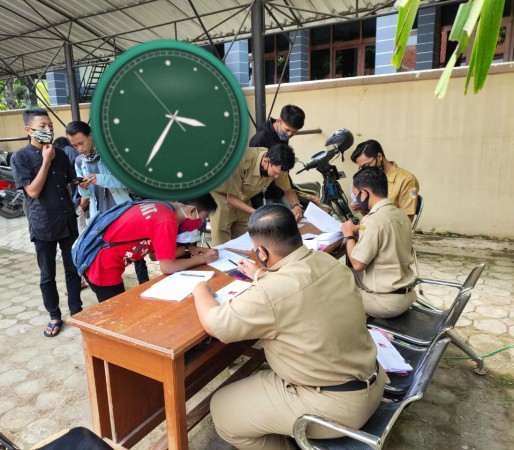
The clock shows h=3 m=35 s=54
